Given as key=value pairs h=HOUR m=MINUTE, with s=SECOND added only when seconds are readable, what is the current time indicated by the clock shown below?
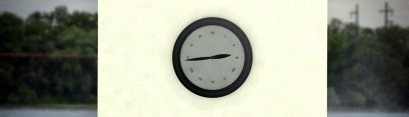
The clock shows h=2 m=44
